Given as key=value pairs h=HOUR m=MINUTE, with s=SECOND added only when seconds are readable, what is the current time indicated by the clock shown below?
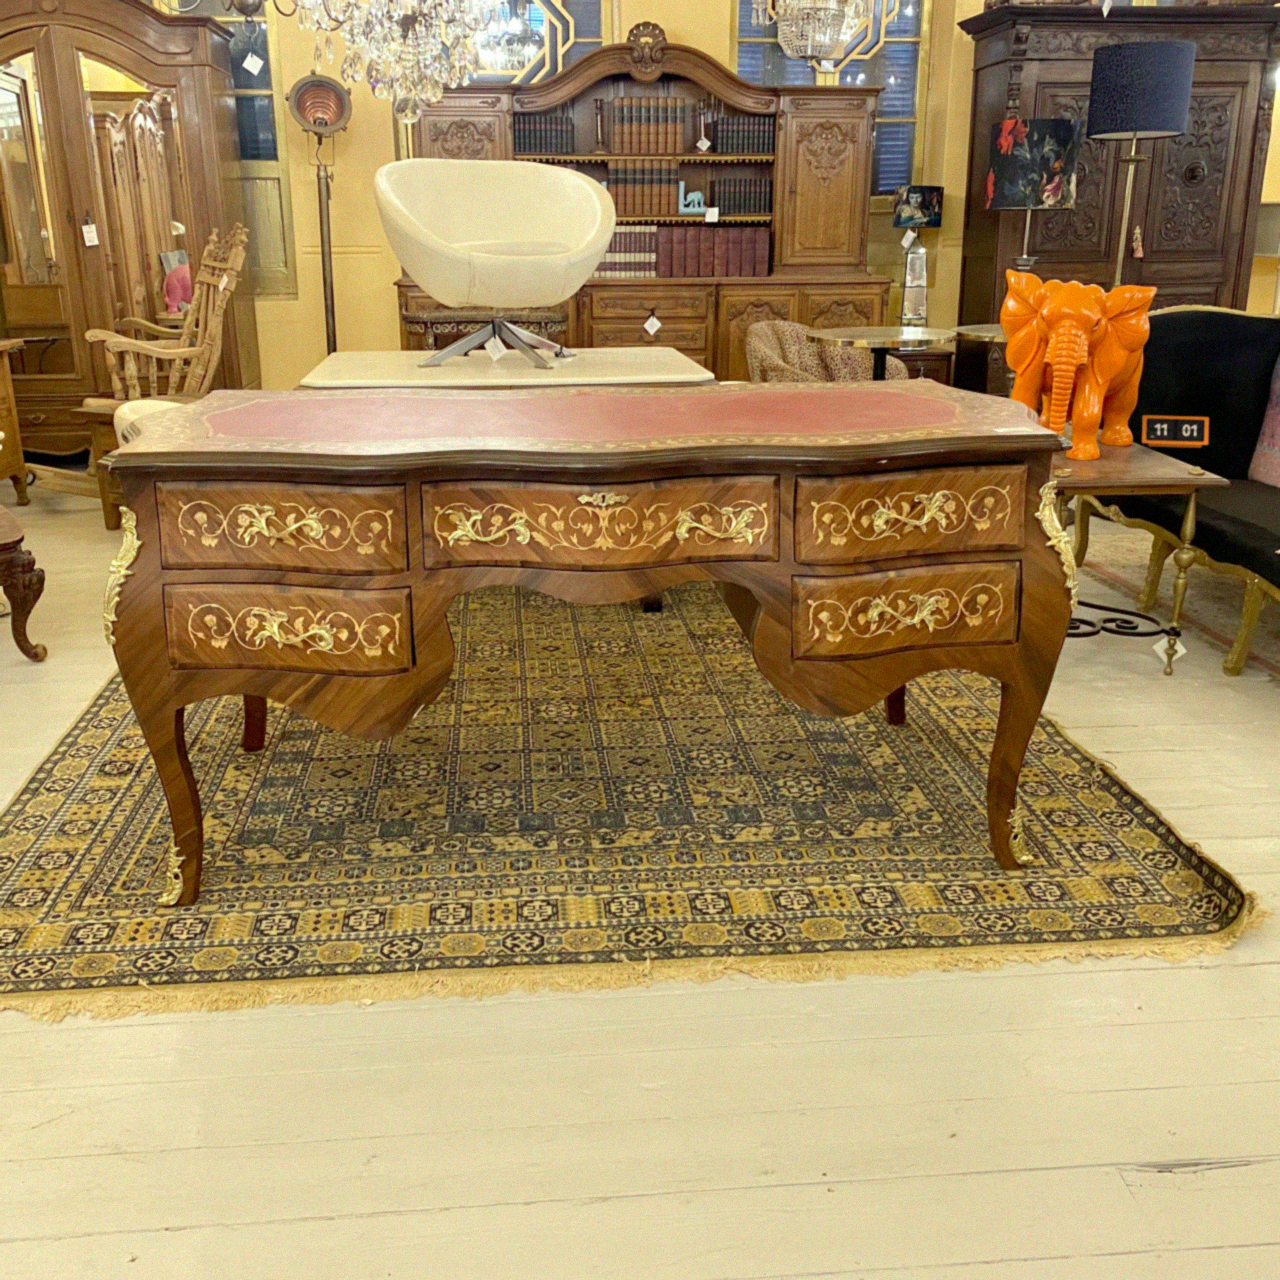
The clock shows h=11 m=1
